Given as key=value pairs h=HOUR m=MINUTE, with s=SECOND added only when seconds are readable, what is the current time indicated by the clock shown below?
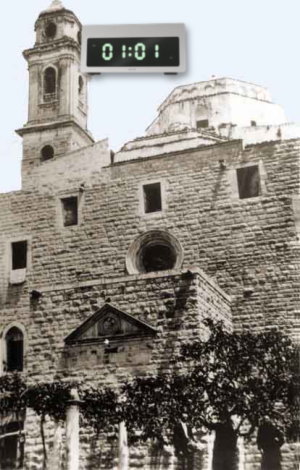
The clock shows h=1 m=1
